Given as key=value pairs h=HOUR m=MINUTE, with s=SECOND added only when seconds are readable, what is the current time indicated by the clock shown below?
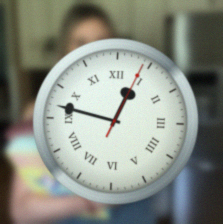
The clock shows h=12 m=47 s=4
